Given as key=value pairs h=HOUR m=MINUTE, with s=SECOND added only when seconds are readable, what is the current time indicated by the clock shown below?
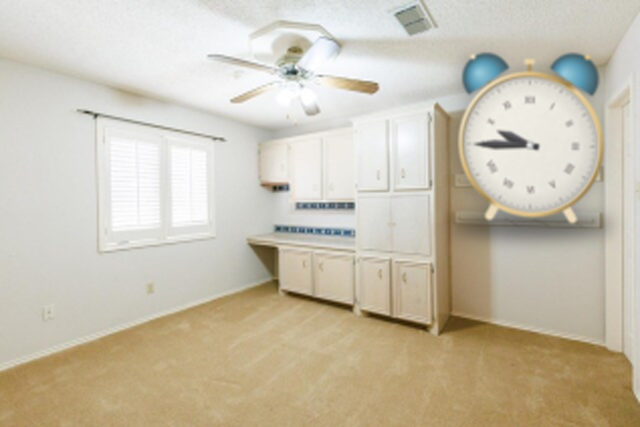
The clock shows h=9 m=45
